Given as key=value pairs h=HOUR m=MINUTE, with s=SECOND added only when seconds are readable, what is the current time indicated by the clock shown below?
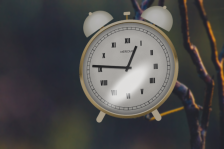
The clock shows h=12 m=46
